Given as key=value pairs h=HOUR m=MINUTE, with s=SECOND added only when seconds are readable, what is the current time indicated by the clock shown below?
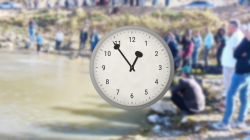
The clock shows h=12 m=54
